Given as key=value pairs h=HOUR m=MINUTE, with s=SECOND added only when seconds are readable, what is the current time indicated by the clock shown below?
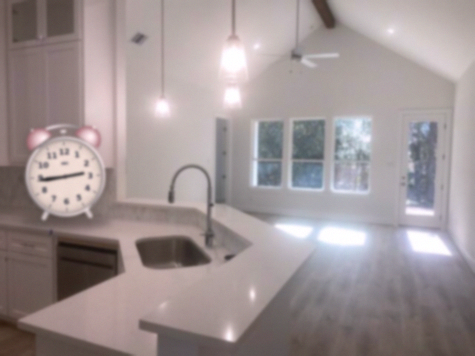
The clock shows h=2 m=44
